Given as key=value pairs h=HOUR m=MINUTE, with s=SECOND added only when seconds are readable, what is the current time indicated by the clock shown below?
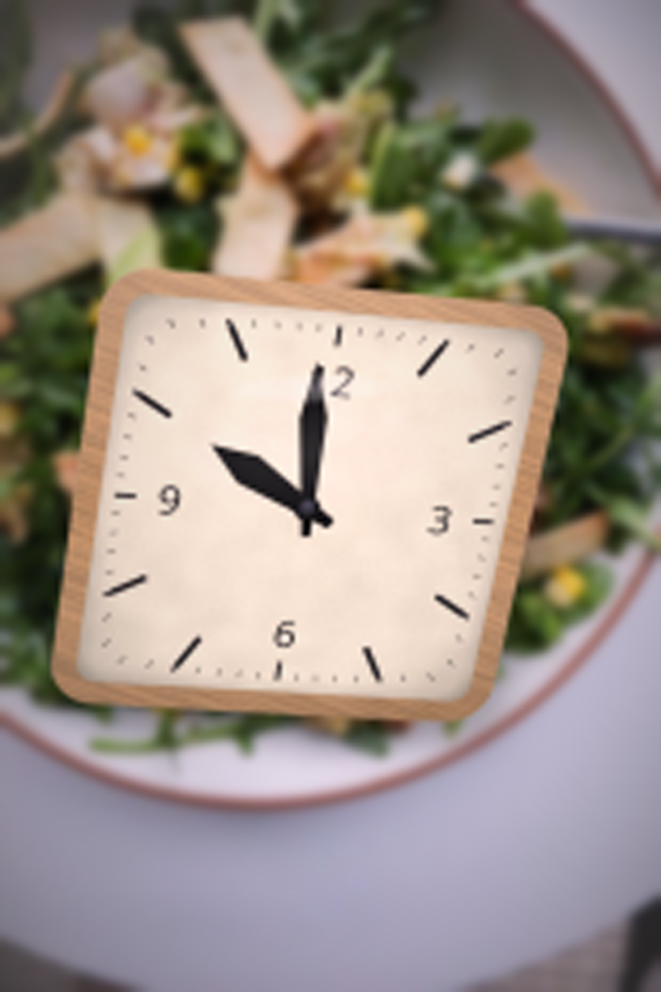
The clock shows h=9 m=59
